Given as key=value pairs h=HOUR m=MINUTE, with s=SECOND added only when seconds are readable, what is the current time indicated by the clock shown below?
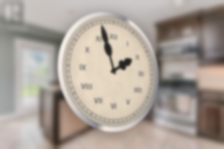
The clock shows h=1 m=57
